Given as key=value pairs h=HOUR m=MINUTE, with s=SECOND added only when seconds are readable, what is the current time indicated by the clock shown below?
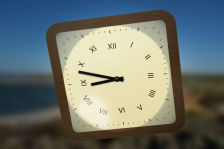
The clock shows h=8 m=48
